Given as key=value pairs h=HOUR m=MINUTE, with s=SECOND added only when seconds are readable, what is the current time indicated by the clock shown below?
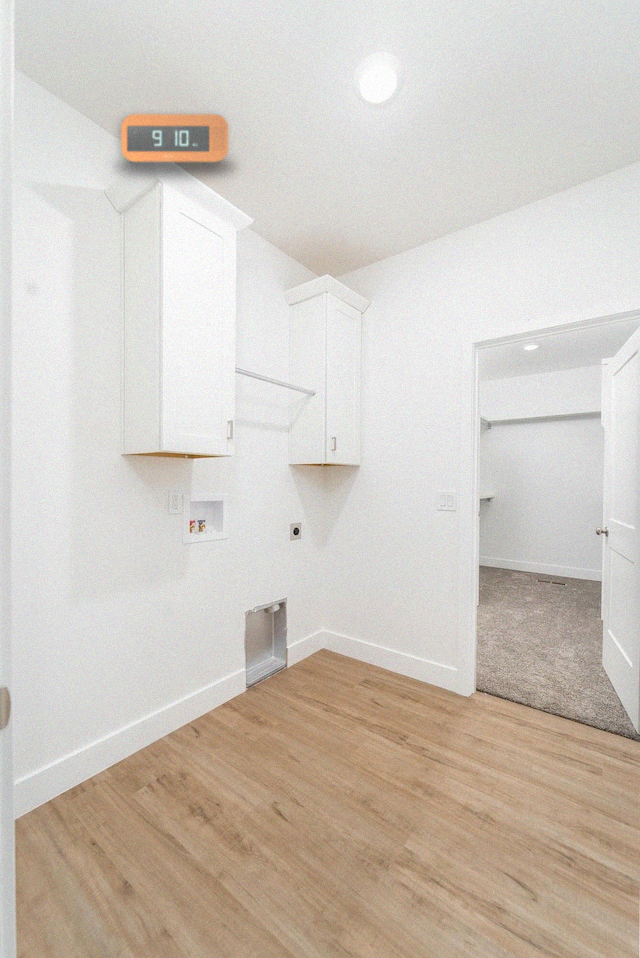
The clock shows h=9 m=10
